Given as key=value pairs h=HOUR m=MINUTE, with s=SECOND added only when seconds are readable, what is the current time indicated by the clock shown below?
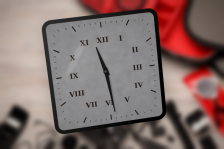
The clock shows h=11 m=29
